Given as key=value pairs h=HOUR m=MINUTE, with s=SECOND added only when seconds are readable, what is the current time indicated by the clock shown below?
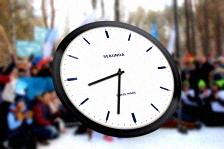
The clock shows h=8 m=33
